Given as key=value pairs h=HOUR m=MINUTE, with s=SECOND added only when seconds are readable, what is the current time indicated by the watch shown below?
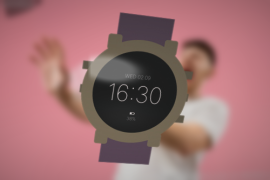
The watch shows h=16 m=30
